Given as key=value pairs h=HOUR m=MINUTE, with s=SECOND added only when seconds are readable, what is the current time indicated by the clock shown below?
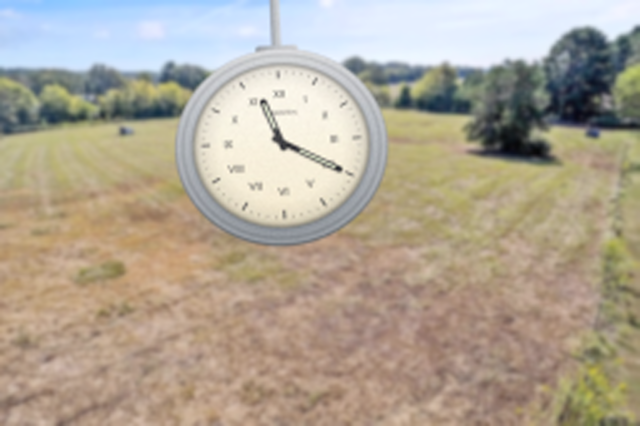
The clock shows h=11 m=20
